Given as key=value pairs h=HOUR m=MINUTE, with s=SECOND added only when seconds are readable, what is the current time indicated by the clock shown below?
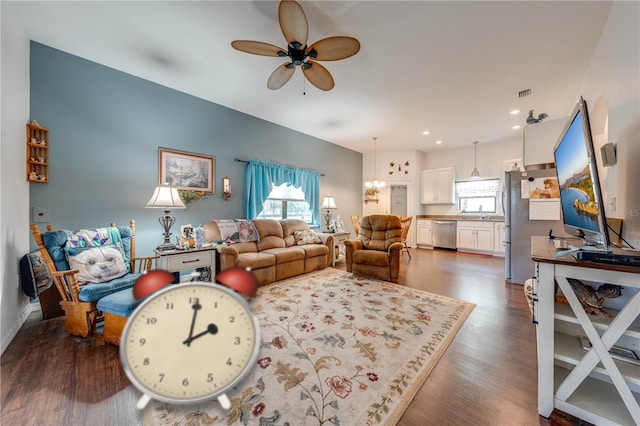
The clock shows h=2 m=1
